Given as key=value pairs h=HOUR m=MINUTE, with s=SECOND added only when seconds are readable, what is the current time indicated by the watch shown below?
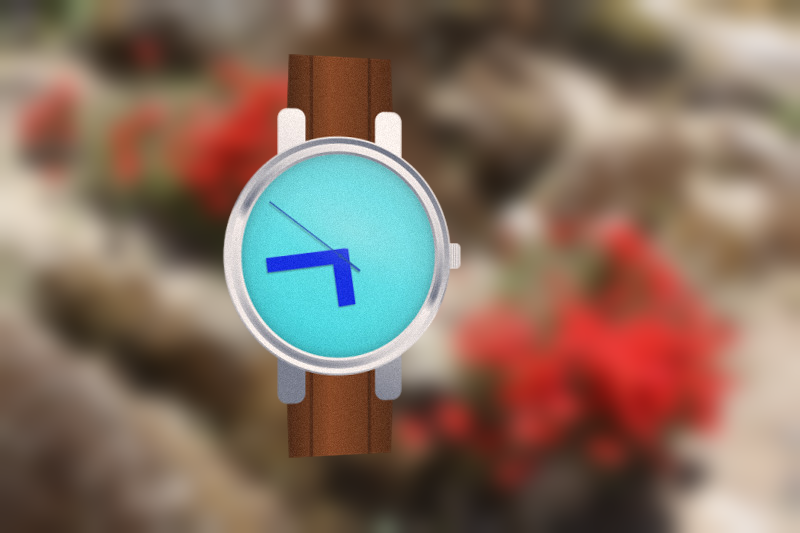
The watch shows h=5 m=43 s=51
